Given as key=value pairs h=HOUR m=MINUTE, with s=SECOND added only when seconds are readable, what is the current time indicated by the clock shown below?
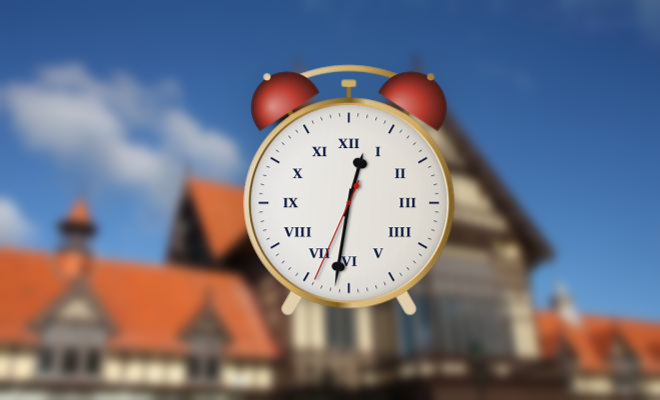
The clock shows h=12 m=31 s=34
